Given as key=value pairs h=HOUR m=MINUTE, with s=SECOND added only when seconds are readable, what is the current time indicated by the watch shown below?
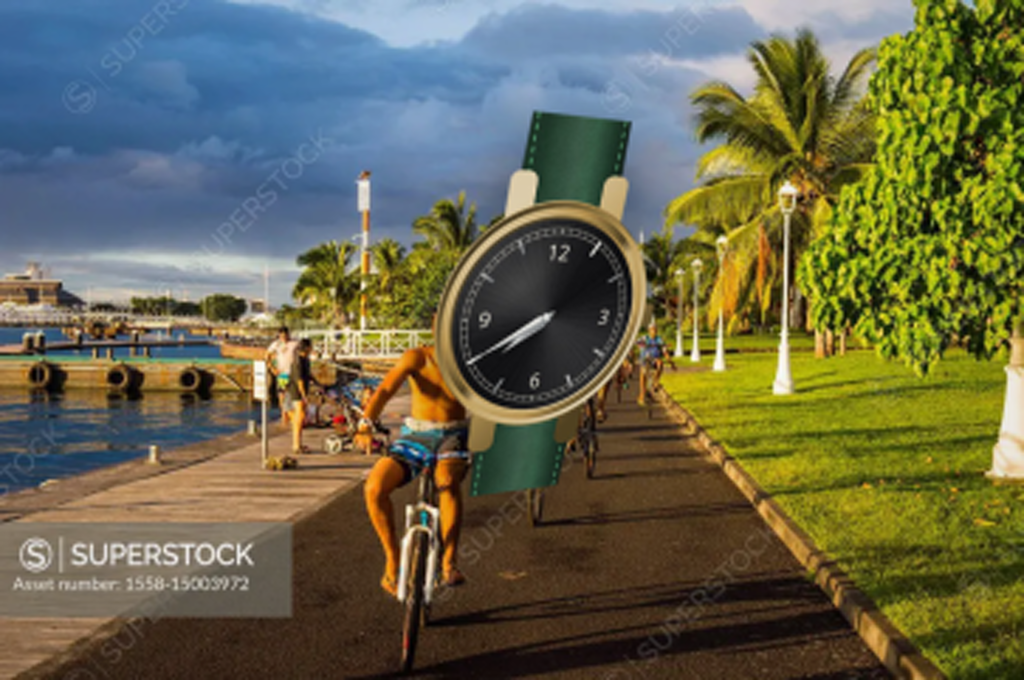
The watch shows h=7 m=40
